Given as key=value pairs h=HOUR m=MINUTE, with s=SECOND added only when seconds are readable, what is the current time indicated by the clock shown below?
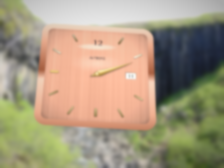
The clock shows h=2 m=11
